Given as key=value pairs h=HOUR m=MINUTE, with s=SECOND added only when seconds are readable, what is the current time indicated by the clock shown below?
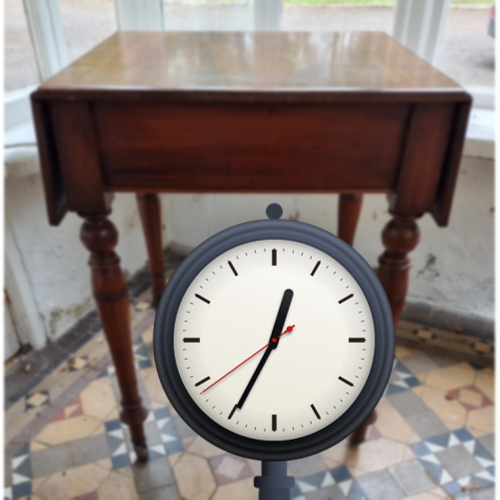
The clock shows h=12 m=34 s=39
